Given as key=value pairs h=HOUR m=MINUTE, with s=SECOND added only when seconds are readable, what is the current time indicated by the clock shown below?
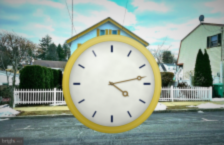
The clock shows h=4 m=13
